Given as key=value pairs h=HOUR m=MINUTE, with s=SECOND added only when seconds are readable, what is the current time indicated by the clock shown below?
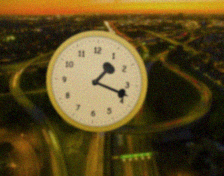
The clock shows h=1 m=18
